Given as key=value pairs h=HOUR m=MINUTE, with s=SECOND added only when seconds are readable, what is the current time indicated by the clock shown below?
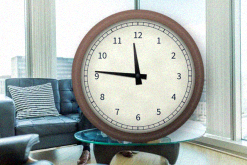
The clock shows h=11 m=46
